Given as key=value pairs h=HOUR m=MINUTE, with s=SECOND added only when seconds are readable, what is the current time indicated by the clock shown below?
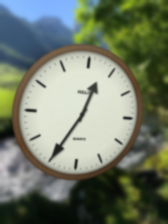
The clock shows h=12 m=35
